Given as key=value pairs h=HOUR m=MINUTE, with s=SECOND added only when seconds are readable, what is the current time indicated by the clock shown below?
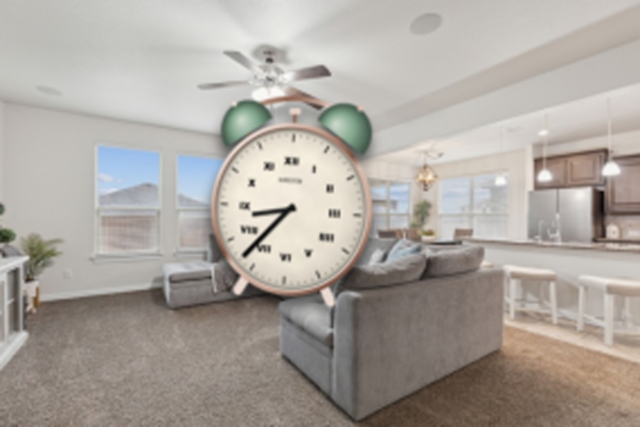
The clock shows h=8 m=37
